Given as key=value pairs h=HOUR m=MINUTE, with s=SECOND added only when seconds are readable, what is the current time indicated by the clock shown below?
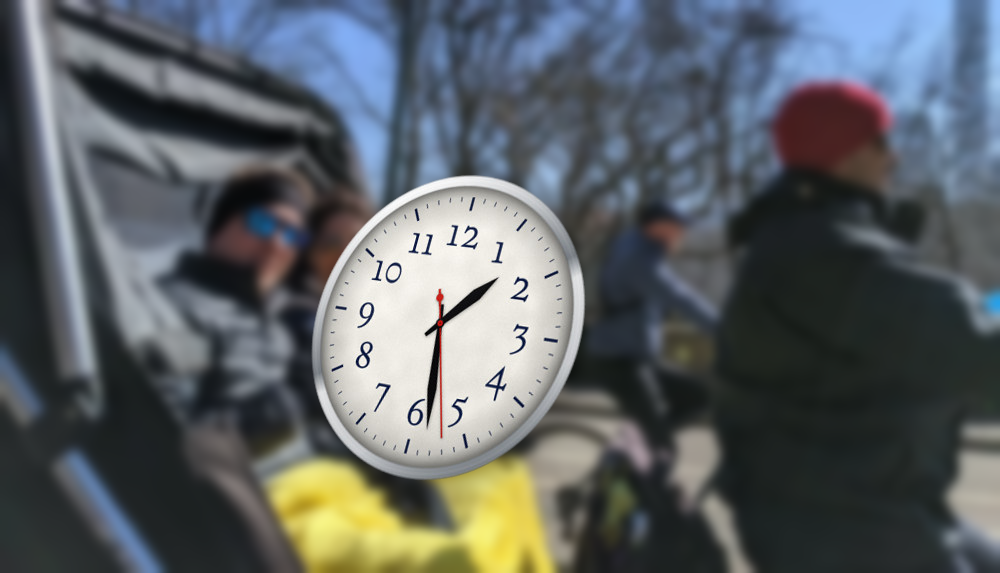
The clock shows h=1 m=28 s=27
